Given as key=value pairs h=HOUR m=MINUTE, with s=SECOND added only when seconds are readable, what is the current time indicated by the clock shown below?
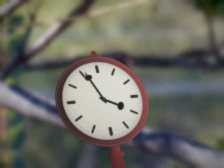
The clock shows h=3 m=56
